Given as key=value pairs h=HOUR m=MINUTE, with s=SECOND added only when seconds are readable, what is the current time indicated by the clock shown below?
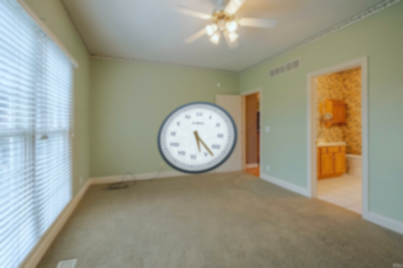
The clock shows h=5 m=23
